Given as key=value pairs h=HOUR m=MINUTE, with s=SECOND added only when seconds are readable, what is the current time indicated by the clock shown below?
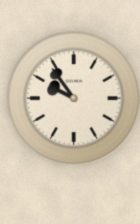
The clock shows h=9 m=54
